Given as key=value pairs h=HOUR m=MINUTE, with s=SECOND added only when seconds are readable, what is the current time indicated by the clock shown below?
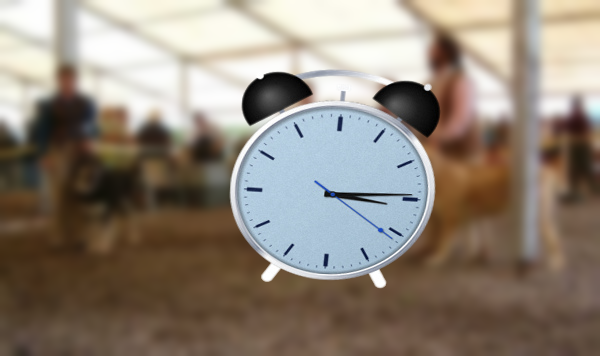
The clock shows h=3 m=14 s=21
